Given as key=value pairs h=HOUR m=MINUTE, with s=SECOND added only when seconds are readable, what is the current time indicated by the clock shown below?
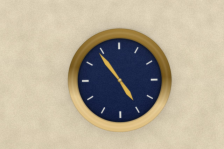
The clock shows h=4 m=54
